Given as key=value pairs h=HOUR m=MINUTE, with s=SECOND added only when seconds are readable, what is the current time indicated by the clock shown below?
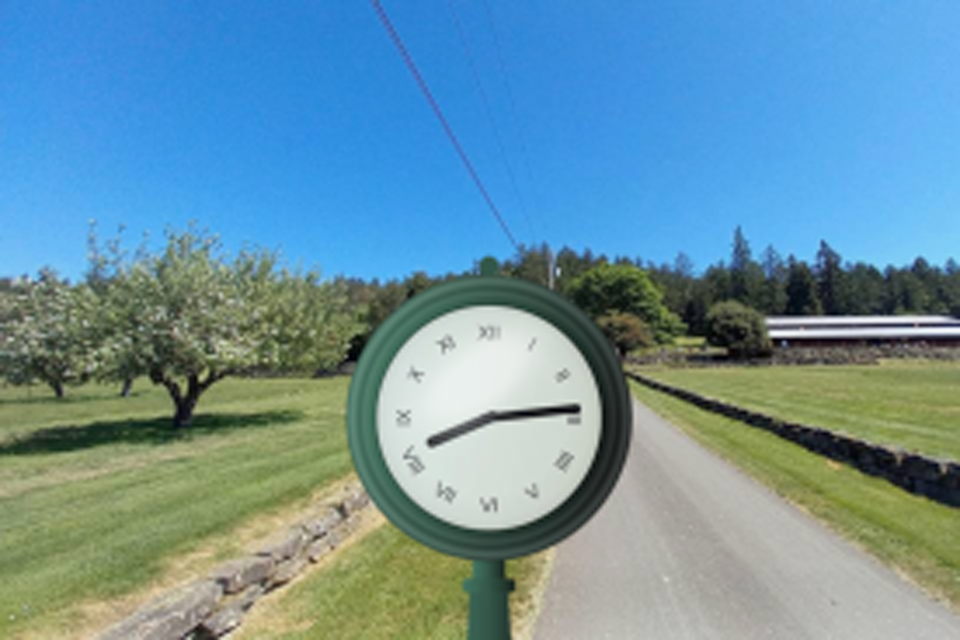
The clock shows h=8 m=14
